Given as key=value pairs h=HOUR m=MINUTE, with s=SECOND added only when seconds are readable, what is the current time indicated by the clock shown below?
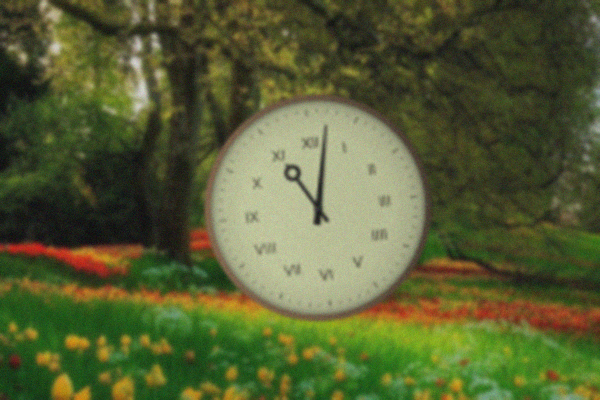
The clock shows h=11 m=2
